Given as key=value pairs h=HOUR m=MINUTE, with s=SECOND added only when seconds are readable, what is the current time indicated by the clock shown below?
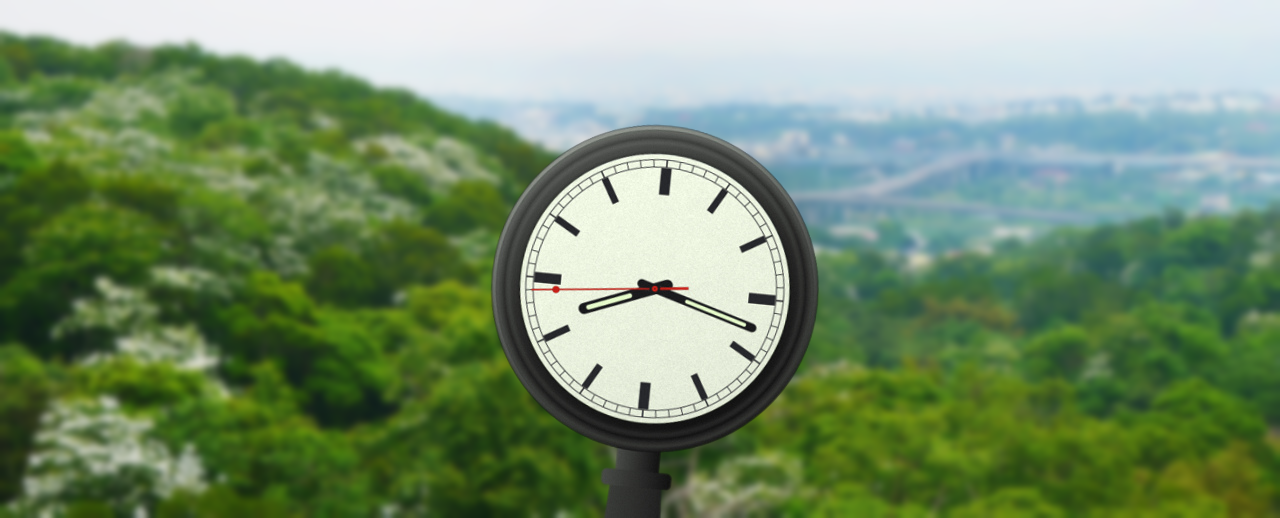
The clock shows h=8 m=17 s=44
